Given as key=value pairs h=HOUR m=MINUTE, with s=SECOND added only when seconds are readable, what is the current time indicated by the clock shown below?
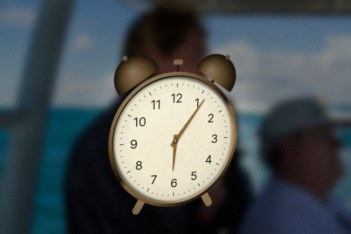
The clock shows h=6 m=6
